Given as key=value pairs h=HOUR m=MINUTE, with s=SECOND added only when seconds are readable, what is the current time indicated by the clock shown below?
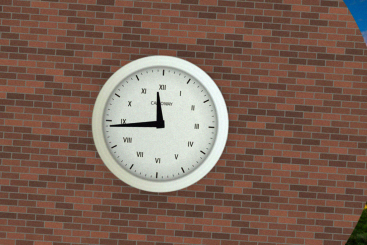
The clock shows h=11 m=44
